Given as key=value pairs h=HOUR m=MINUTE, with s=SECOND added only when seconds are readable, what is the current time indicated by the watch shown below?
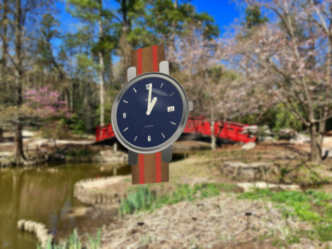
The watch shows h=1 m=1
